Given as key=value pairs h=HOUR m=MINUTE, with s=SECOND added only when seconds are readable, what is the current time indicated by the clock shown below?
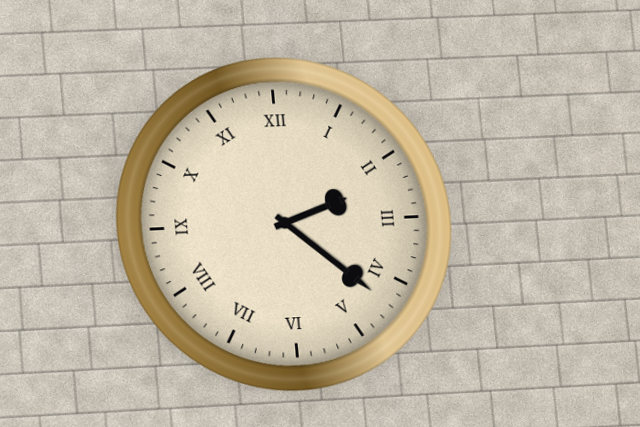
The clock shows h=2 m=22
